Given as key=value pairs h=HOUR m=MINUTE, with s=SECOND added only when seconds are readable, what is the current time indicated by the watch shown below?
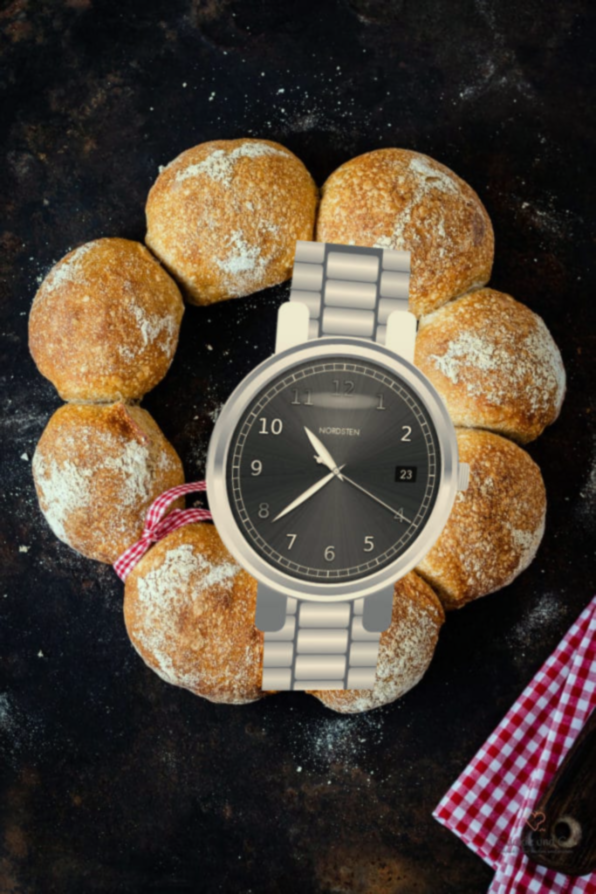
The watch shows h=10 m=38 s=20
